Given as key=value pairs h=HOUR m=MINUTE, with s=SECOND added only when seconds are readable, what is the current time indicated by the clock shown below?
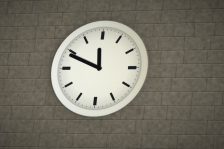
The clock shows h=11 m=49
